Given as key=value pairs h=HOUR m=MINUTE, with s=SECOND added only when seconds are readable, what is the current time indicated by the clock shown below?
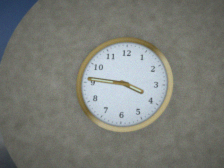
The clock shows h=3 m=46
